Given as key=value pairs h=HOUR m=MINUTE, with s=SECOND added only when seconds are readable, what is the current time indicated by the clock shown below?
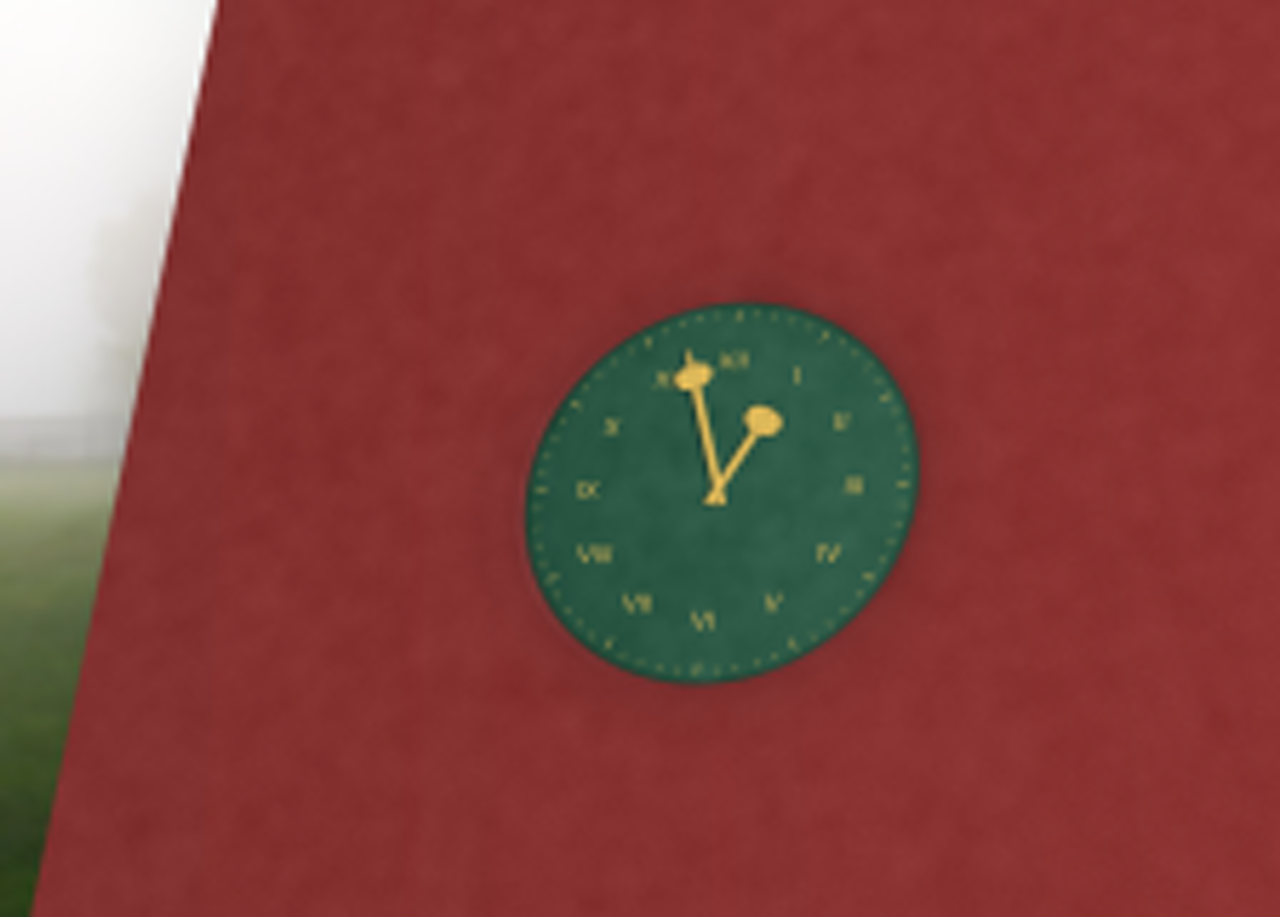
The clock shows h=12 m=57
